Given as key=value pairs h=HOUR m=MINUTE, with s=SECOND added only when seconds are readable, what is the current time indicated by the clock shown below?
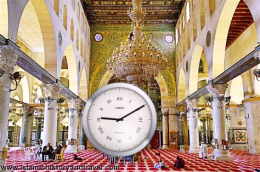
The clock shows h=9 m=10
